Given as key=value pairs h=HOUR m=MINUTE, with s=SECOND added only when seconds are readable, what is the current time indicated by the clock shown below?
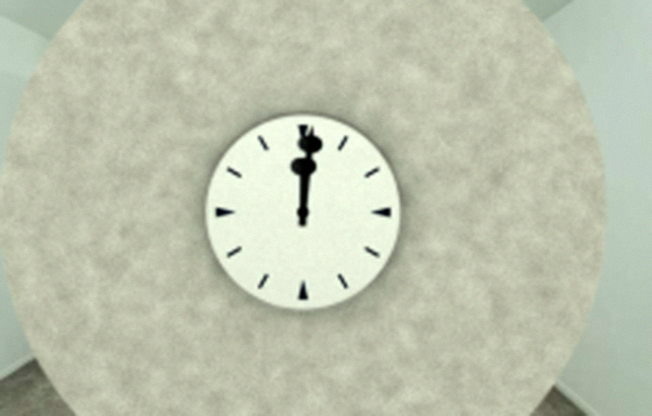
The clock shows h=12 m=1
